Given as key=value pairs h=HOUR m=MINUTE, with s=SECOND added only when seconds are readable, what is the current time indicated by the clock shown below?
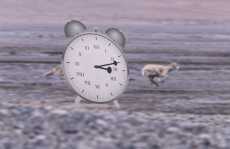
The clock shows h=3 m=12
